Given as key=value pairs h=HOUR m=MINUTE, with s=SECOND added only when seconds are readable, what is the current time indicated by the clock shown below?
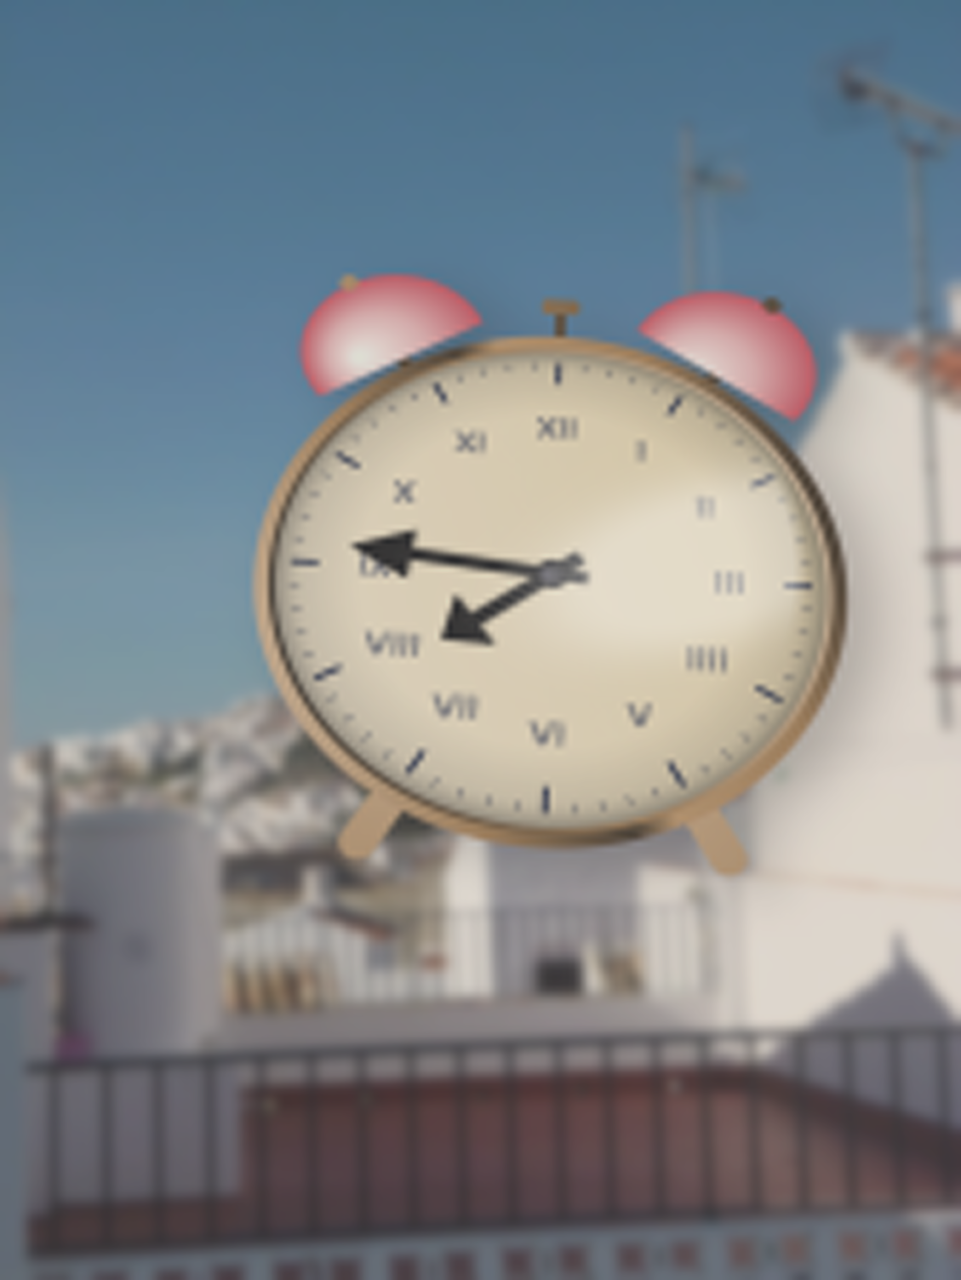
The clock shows h=7 m=46
